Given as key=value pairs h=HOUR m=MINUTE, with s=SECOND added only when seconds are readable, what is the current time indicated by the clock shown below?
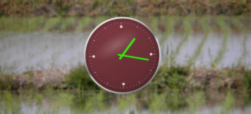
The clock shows h=1 m=17
